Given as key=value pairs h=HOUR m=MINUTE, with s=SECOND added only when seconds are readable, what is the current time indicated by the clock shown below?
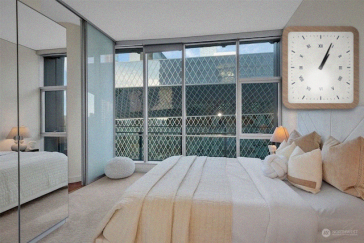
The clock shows h=1 m=4
